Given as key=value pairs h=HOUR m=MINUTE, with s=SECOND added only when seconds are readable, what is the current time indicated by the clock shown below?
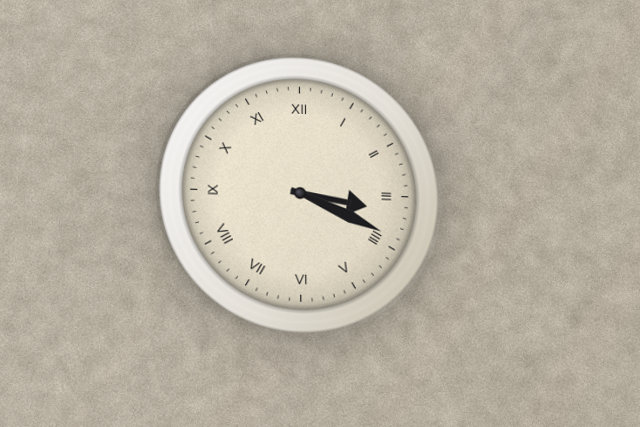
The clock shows h=3 m=19
